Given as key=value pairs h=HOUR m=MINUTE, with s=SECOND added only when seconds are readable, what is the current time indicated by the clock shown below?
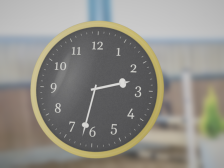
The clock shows h=2 m=32
